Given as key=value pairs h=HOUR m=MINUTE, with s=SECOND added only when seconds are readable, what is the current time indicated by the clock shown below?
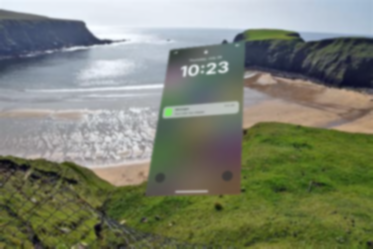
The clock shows h=10 m=23
